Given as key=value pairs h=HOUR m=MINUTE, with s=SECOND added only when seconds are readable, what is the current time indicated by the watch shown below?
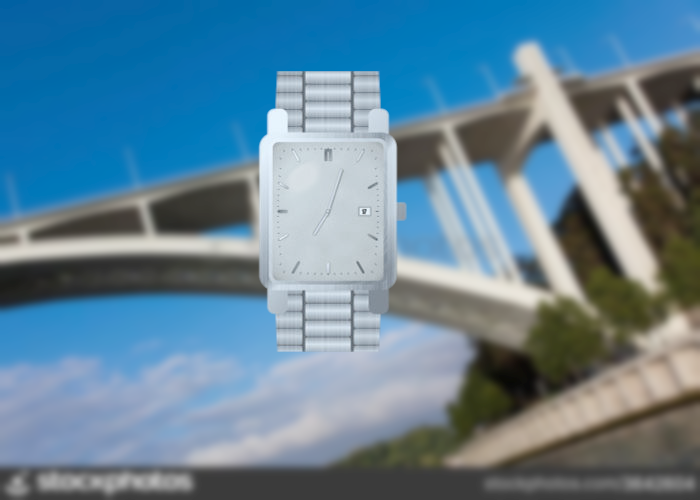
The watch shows h=7 m=3
